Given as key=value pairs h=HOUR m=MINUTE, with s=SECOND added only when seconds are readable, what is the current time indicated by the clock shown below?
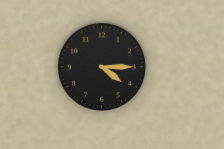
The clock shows h=4 m=15
